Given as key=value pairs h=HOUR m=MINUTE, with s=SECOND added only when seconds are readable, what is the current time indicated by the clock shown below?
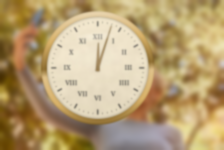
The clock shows h=12 m=3
